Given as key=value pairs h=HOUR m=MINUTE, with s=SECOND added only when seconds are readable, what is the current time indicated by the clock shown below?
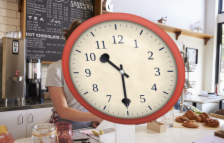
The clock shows h=10 m=30
